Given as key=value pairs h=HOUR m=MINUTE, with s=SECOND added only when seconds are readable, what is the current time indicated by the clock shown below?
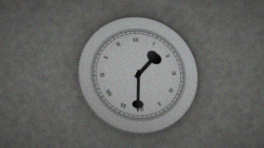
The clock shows h=1 m=31
